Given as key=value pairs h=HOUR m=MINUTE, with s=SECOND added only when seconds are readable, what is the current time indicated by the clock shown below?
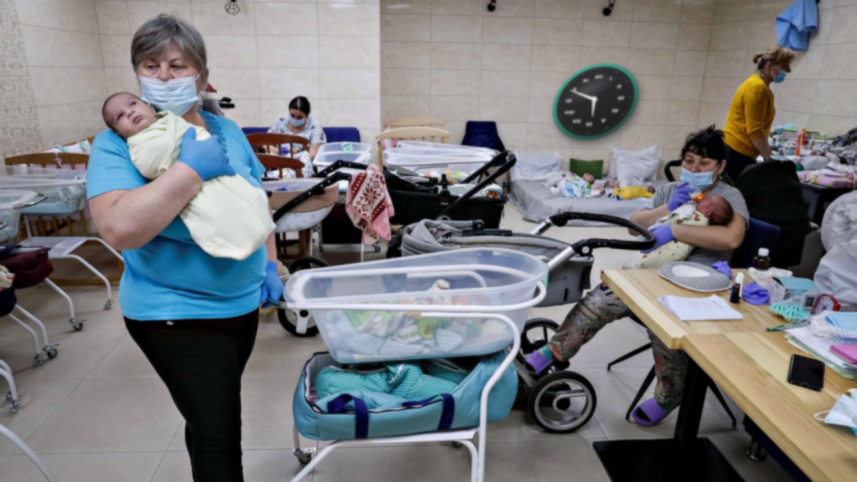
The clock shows h=5 m=49
